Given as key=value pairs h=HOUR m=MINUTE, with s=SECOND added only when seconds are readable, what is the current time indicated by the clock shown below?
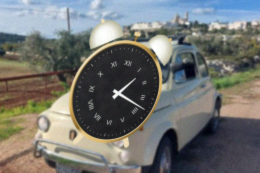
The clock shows h=1 m=18
